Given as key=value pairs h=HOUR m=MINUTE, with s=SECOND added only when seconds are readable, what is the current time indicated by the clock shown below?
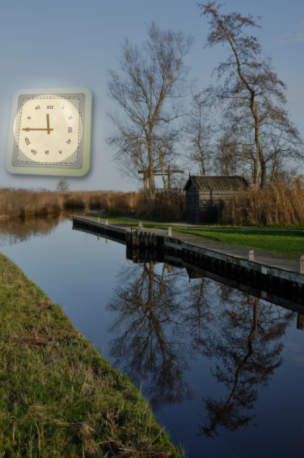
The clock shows h=11 m=45
